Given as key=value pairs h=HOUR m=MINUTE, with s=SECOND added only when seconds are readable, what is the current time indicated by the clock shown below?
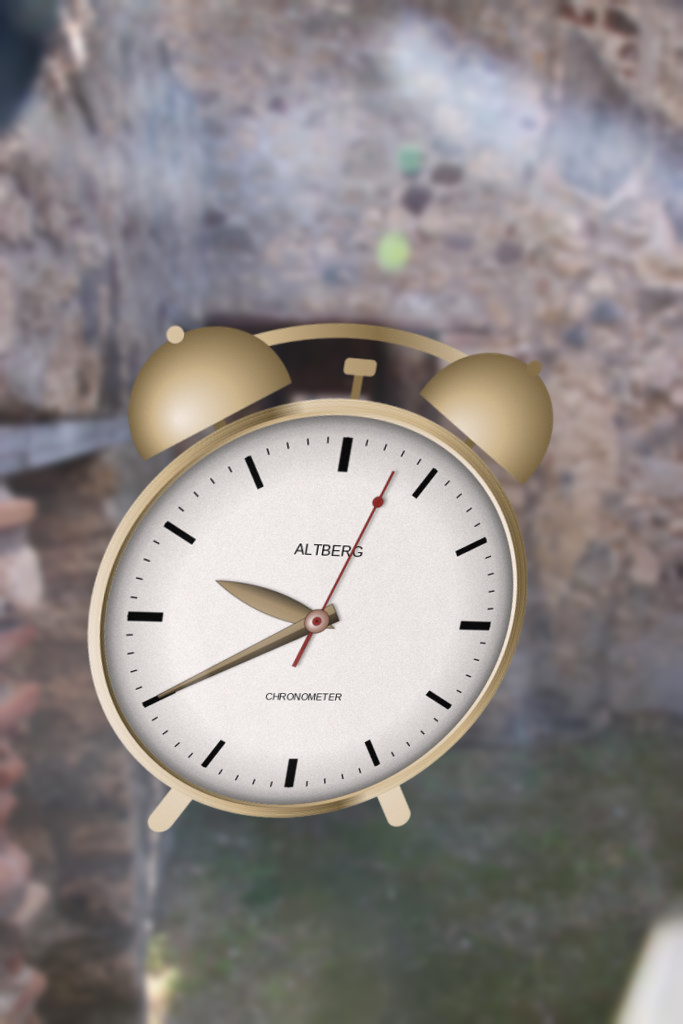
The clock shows h=9 m=40 s=3
